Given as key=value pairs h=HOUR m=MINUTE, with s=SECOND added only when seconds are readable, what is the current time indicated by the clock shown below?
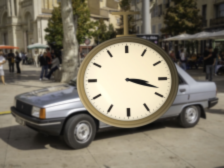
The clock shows h=3 m=18
